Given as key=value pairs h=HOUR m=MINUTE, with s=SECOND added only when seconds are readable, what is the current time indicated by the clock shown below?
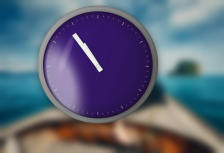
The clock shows h=10 m=54
